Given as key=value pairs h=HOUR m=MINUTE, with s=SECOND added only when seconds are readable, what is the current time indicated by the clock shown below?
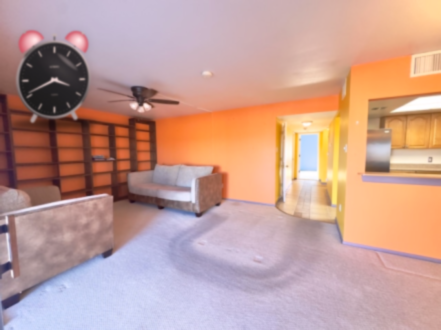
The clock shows h=3 m=41
